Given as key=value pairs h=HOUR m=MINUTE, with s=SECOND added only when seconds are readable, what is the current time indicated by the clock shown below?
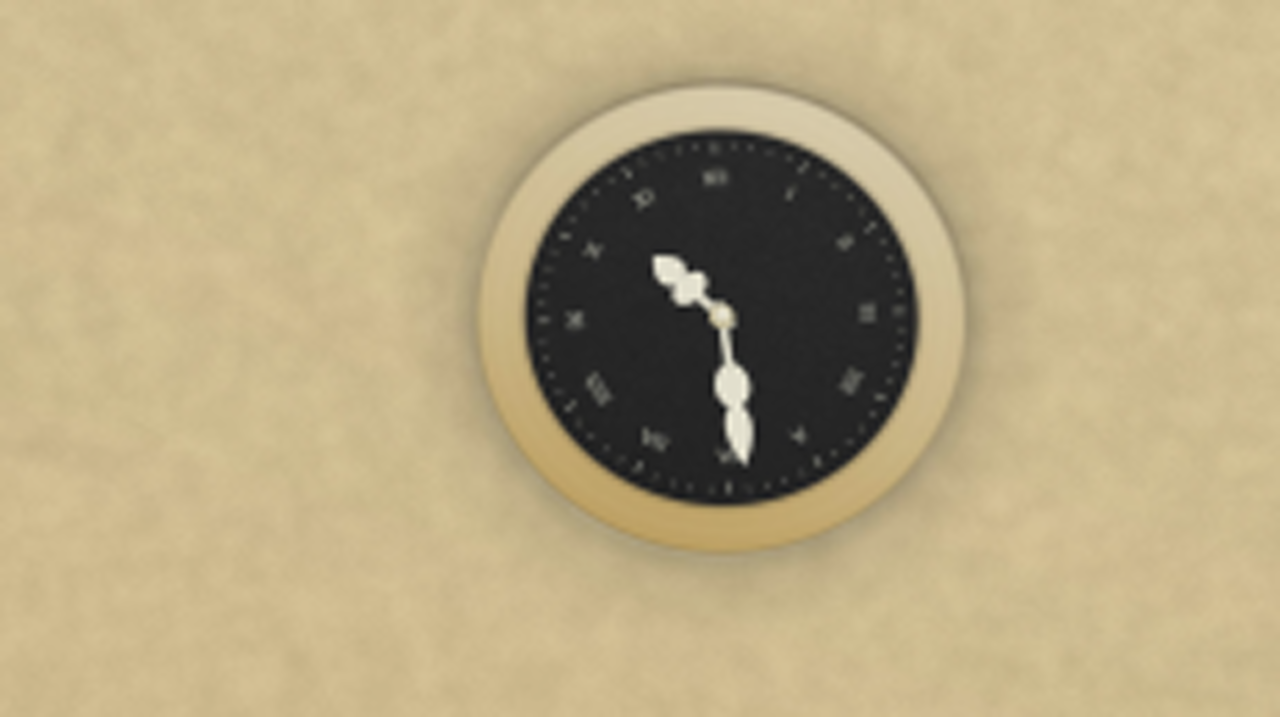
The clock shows h=10 m=29
